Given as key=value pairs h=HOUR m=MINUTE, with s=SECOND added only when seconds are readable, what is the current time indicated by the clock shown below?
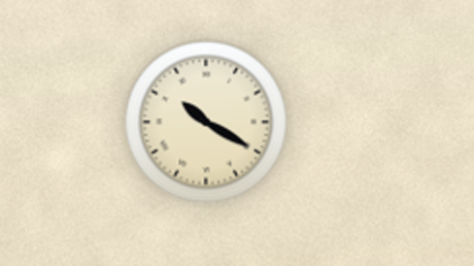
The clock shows h=10 m=20
